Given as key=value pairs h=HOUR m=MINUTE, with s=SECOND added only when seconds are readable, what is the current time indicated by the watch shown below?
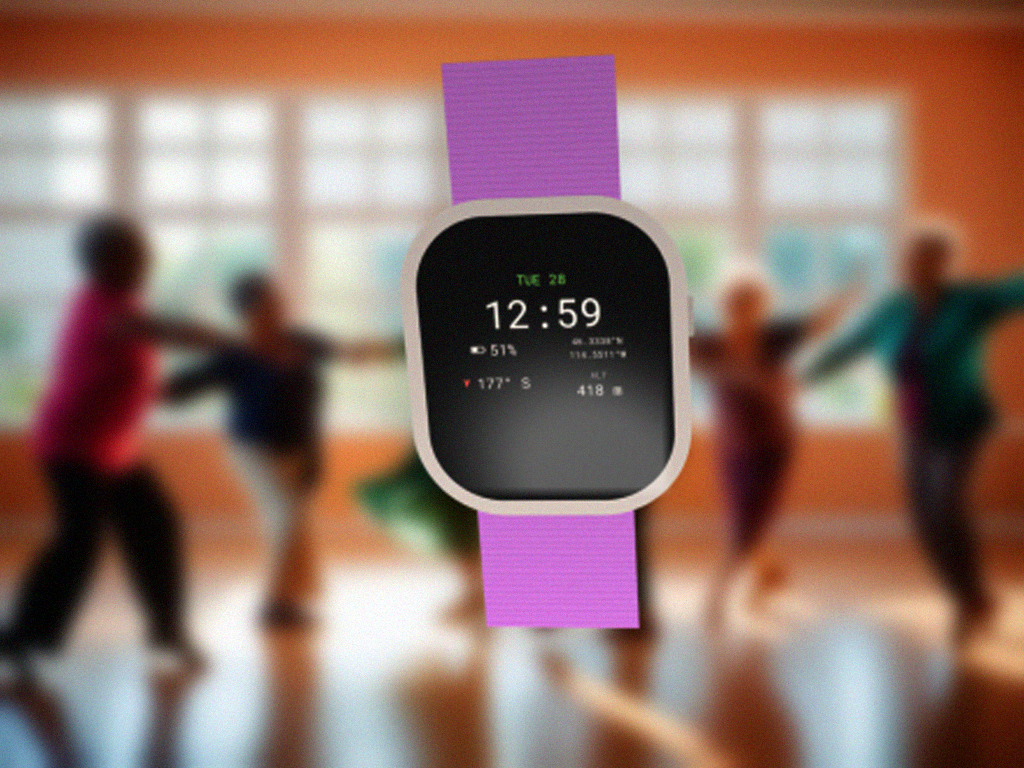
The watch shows h=12 m=59
